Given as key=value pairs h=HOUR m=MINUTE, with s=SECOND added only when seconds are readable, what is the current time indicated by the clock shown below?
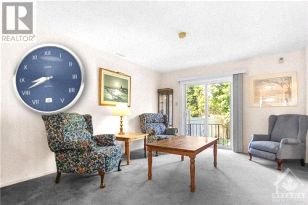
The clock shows h=8 m=41
